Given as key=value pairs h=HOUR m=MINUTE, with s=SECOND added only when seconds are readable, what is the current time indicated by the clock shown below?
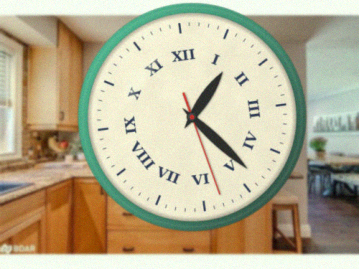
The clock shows h=1 m=23 s=28
